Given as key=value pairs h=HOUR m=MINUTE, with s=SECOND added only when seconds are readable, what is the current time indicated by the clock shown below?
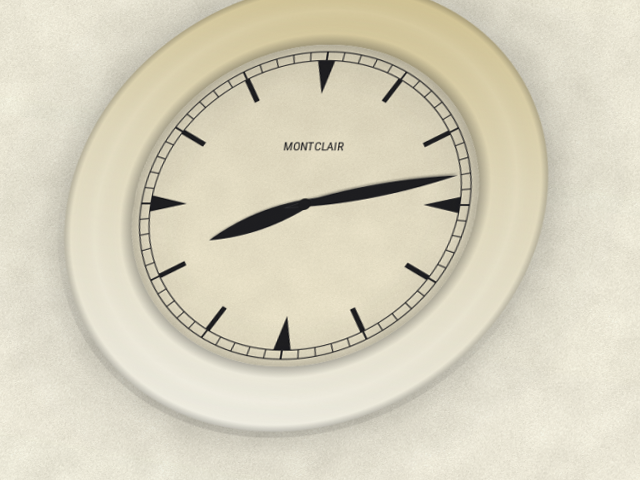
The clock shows h=8 m=13
